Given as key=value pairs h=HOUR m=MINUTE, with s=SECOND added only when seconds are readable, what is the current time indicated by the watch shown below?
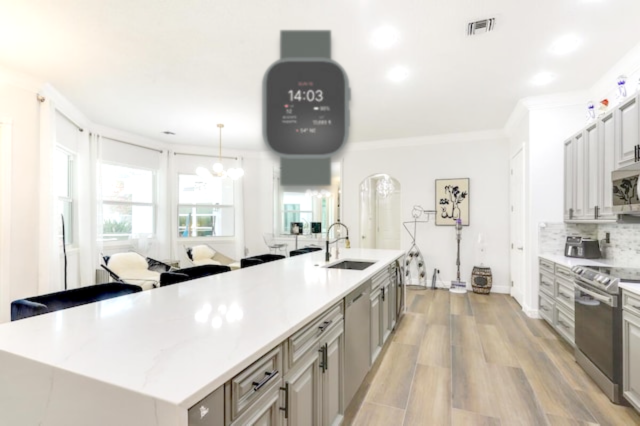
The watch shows h=14 m=3
